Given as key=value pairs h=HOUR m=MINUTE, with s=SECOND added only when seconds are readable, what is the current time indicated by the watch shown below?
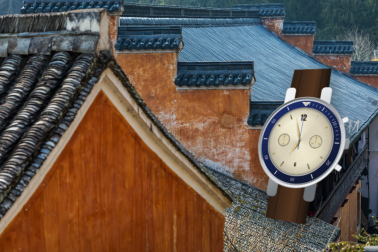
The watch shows h=6 m=57
